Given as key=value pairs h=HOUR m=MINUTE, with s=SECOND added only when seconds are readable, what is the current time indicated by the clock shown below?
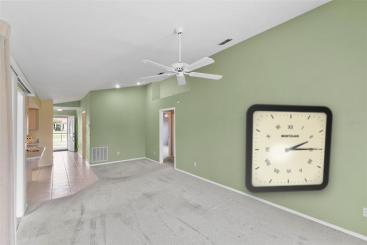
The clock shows h=2 m=15
